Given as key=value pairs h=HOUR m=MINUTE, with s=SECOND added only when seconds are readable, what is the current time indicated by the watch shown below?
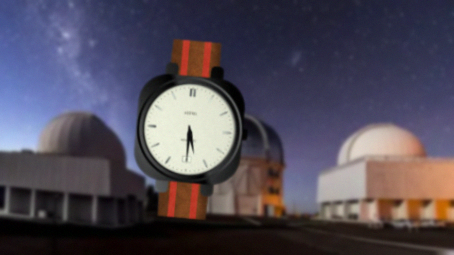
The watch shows h=5 m=30
